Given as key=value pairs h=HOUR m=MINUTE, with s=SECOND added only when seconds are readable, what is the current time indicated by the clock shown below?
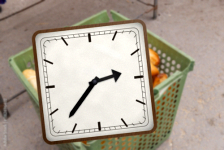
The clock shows h=2 m=37
